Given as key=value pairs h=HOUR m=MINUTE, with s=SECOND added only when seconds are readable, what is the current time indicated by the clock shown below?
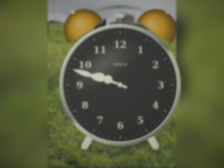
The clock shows h=9 m=48
